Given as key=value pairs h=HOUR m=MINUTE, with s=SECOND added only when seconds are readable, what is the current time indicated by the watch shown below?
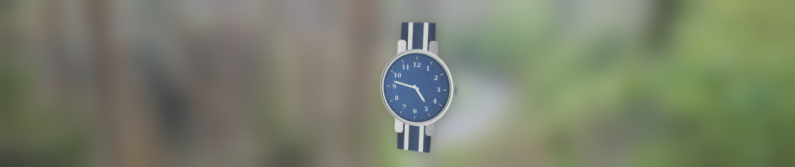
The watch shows h=4 m=47
